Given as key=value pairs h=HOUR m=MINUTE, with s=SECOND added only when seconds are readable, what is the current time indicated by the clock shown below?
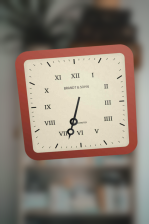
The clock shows h=6 m=33
